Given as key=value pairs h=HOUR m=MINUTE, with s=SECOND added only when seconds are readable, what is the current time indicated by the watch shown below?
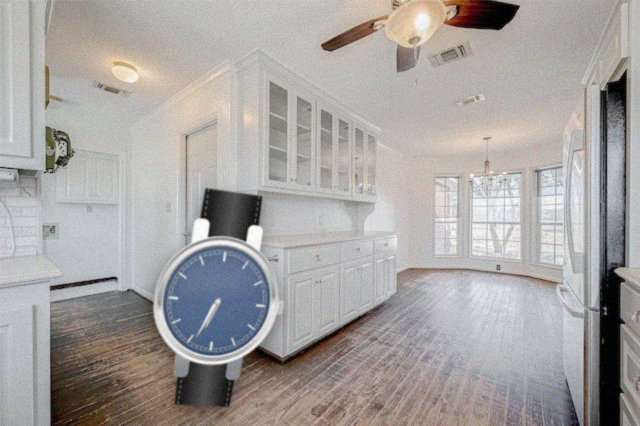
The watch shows h=6 m=34
